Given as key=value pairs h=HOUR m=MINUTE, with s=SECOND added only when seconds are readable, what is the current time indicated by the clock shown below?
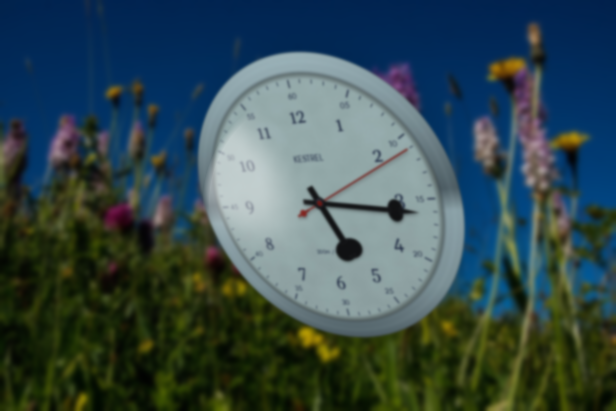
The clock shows h=5 m=16 s=11
